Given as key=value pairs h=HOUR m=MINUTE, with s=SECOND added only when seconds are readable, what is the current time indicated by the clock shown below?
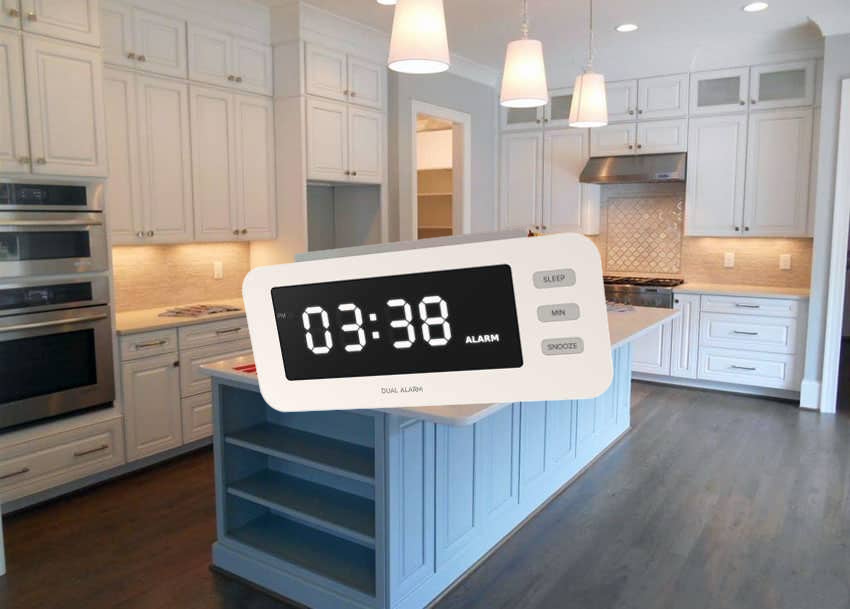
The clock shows h=3 m=38
